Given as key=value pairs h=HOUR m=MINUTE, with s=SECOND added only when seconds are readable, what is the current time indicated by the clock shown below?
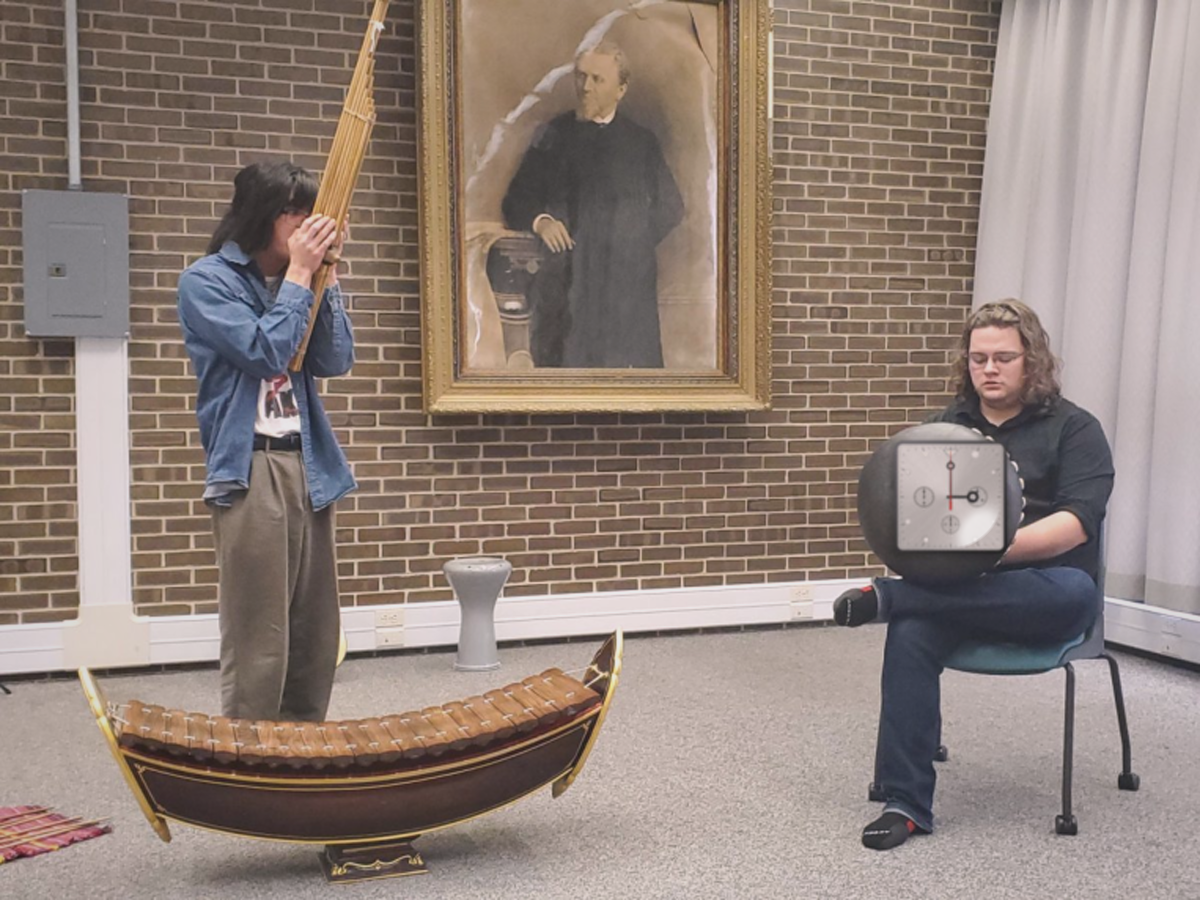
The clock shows h=3 m=0
